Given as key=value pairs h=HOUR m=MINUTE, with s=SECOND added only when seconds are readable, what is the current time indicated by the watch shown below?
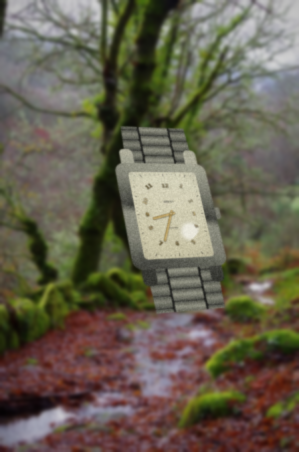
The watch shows h=8 m=34
